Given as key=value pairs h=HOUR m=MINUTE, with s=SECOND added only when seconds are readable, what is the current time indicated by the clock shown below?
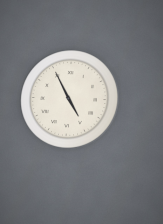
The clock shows h=4 m=55
